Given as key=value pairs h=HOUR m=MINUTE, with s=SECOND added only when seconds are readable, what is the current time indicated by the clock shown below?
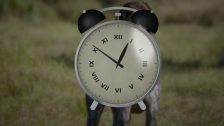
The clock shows h=12 m=51
